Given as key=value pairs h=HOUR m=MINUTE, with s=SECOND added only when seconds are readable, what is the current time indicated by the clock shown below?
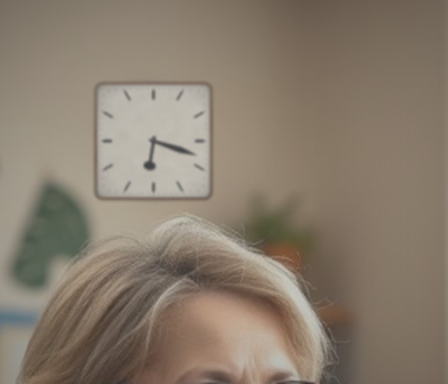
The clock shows h=6 m=18
